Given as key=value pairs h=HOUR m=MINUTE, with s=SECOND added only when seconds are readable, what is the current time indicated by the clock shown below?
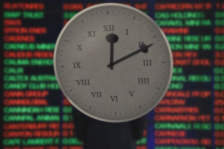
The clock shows h=12 m=11
